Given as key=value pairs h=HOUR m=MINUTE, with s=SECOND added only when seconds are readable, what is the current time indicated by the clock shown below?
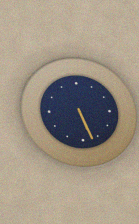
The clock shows h=5 m=27
